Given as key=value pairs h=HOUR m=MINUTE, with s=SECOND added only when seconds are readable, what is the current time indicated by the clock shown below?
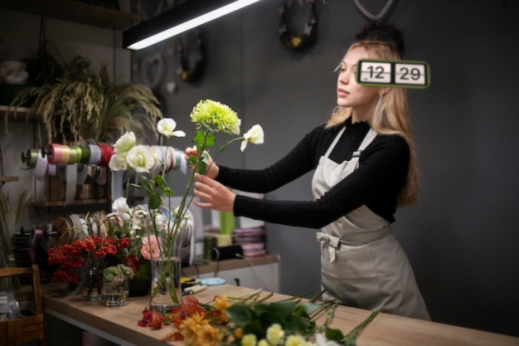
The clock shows h=12 m=29
